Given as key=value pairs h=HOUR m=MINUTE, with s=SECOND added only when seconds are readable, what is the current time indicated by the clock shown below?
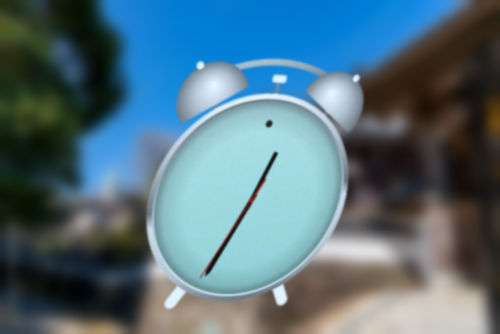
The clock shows h=12 m=33 s=34
